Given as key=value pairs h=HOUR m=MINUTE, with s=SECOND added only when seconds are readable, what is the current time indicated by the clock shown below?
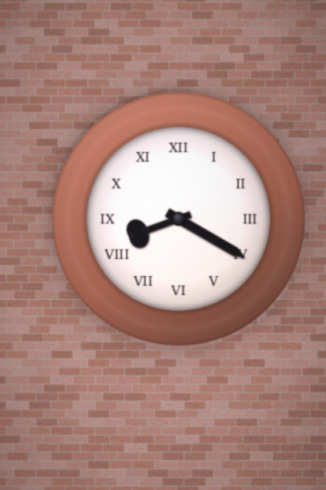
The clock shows h=8 m=20
